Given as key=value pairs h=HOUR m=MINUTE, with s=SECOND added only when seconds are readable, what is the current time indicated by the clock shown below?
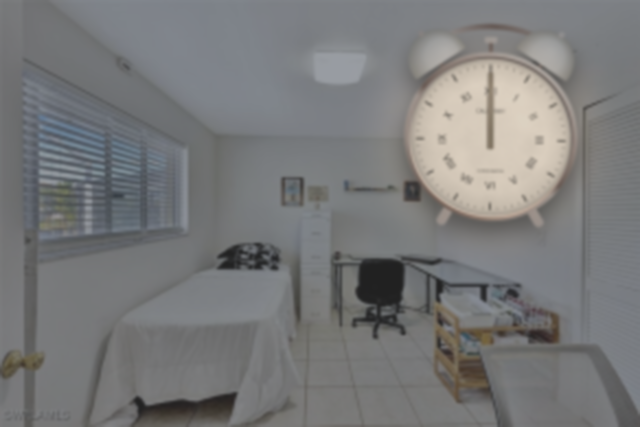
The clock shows h=12 m=0
